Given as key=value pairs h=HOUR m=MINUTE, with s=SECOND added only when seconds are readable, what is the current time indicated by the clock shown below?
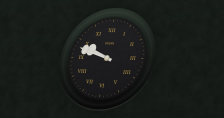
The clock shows h=9 m=48
